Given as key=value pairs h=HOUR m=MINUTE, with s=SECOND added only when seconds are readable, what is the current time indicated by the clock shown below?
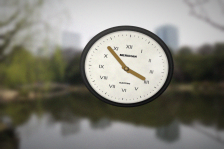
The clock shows h=3 m=53
